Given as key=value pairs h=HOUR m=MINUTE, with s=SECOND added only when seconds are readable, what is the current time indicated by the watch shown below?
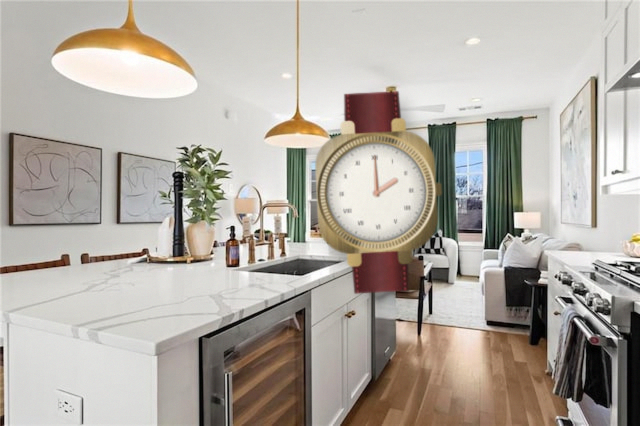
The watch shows h=2 m=0
